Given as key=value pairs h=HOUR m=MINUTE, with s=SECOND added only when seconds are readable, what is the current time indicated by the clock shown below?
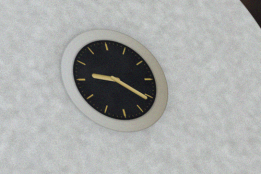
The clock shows h=9 m=21
